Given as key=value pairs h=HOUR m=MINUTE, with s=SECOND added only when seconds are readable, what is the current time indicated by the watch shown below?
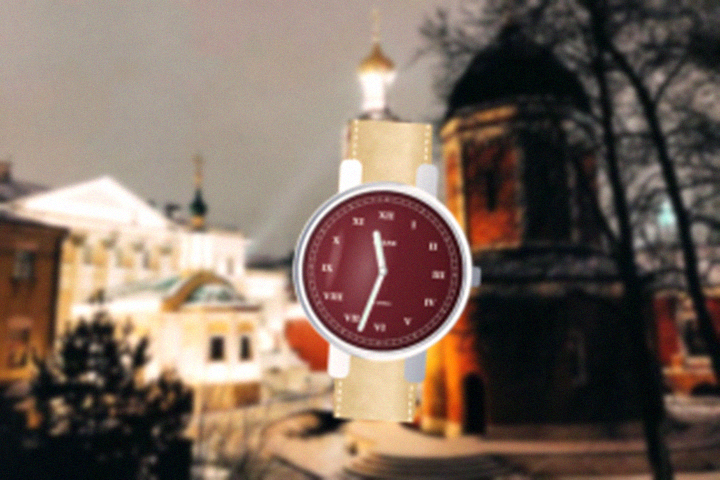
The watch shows h=11 m=33
